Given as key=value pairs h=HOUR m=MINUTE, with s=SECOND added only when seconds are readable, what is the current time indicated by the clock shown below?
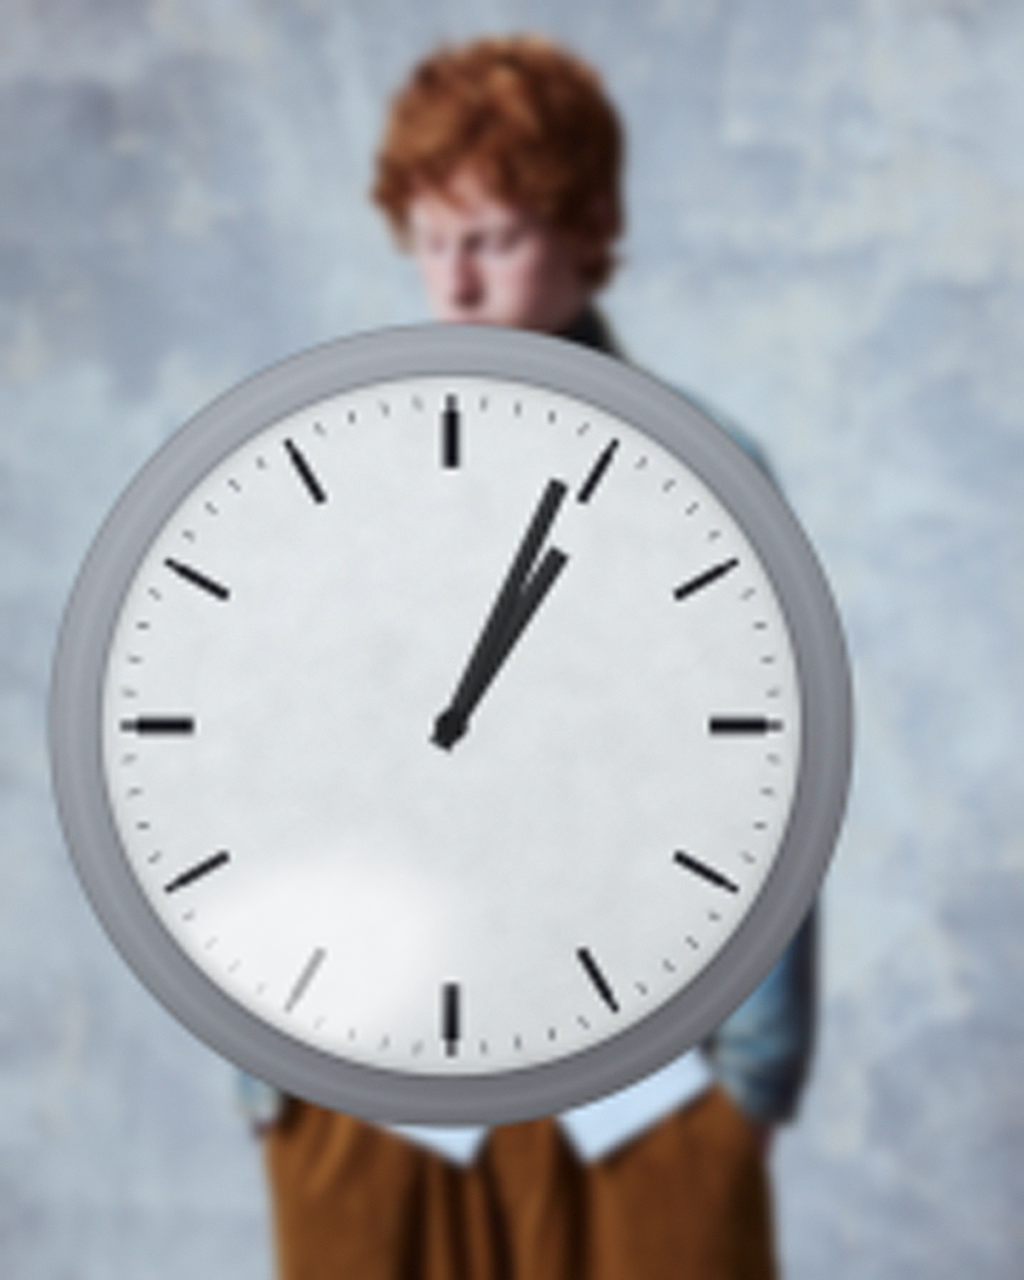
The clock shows h=1 m=4
